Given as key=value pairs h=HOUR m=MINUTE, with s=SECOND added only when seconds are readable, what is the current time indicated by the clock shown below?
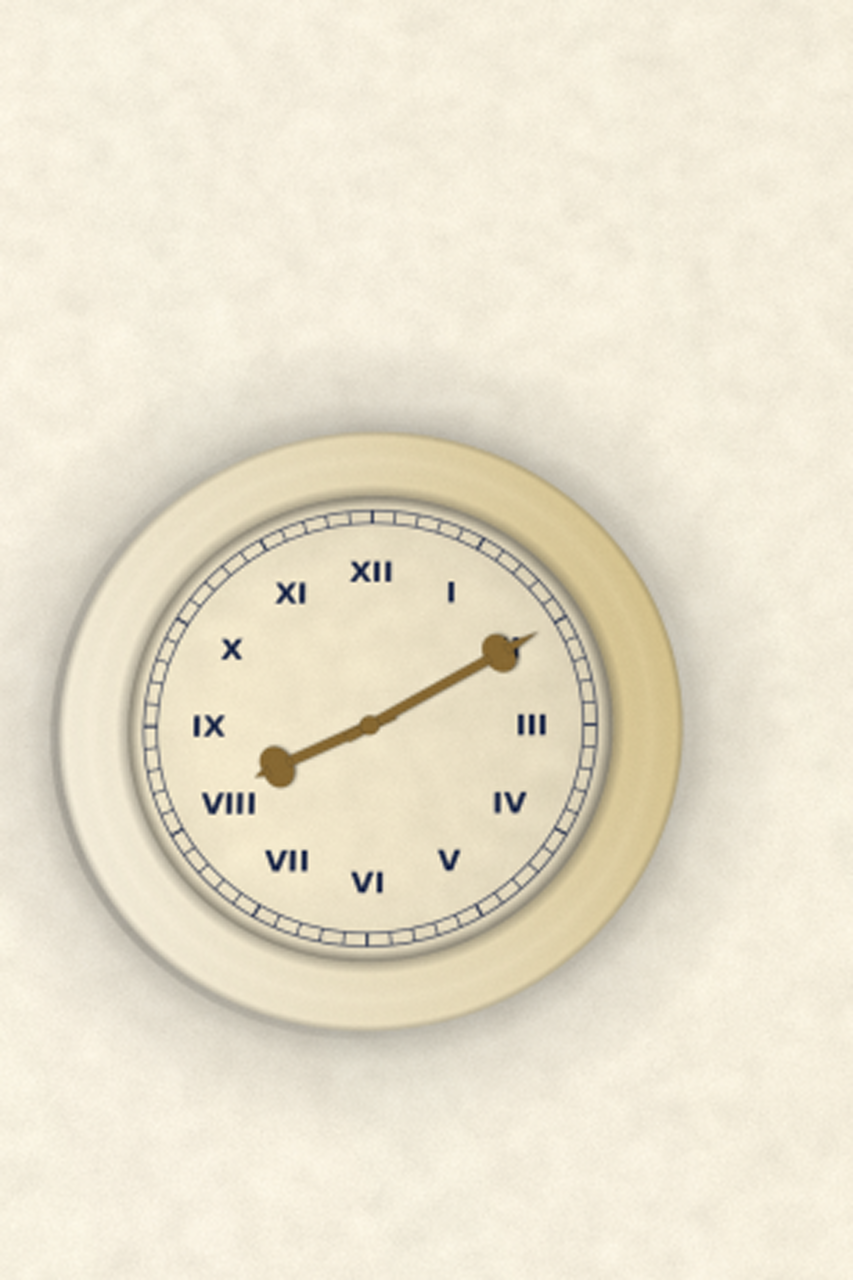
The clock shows h=8 m=10
